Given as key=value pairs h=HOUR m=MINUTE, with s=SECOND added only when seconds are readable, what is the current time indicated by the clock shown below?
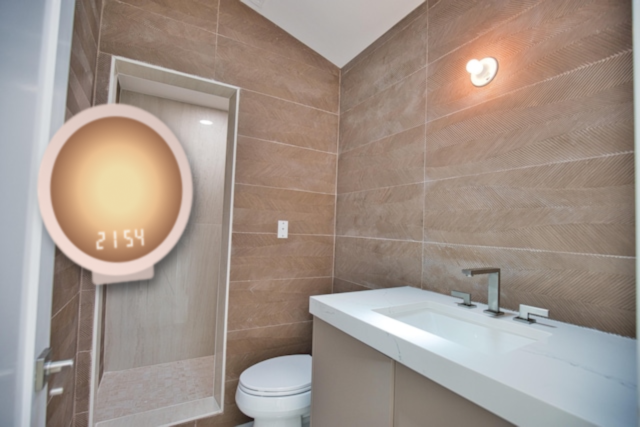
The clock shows h=21 m=54
